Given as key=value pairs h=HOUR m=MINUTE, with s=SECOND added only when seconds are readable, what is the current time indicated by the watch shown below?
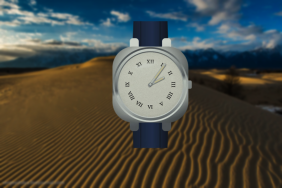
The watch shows h=2 m=6
